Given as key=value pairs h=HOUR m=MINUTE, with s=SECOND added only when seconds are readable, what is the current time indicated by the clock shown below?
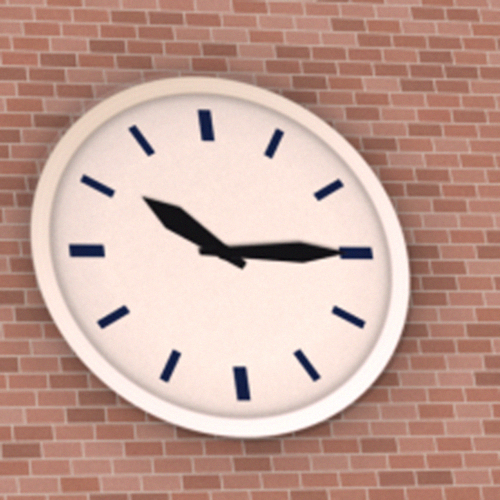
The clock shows h=10 m=15
